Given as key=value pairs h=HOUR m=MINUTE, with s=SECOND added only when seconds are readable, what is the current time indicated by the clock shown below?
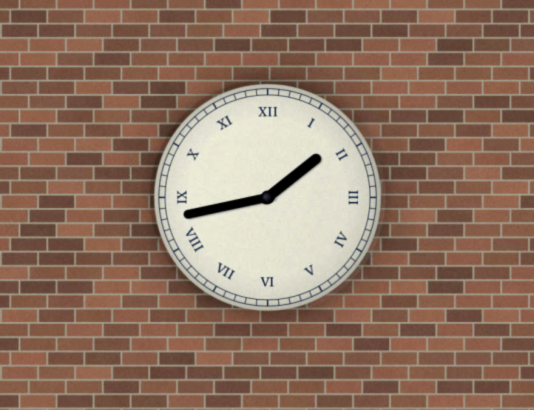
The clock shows h=1 m=43
